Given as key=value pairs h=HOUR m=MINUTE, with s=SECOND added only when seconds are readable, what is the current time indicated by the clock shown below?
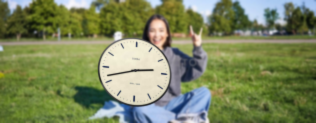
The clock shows h=2 m=42
